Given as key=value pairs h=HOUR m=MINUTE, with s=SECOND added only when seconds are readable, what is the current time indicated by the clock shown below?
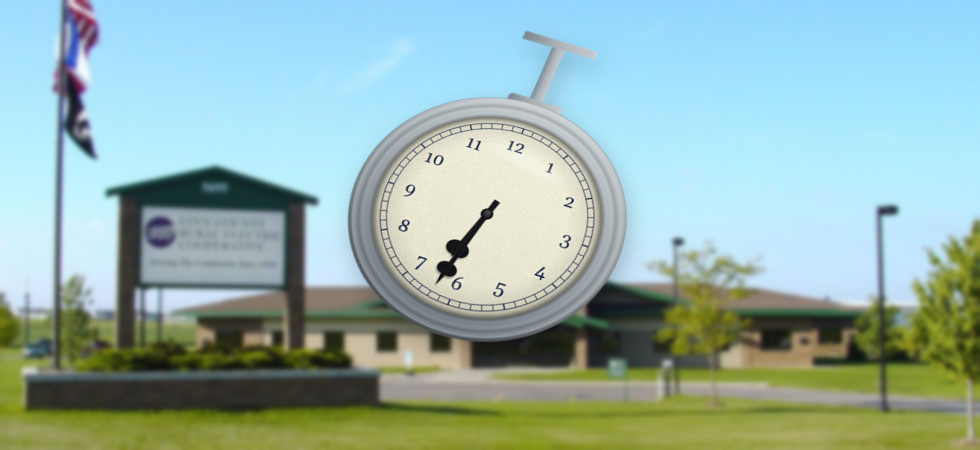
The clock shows h=6 m=32
